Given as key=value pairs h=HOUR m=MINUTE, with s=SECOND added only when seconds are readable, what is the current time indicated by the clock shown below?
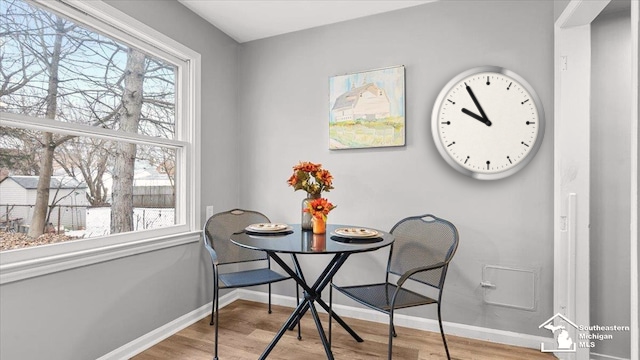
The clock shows h=9 m=55
